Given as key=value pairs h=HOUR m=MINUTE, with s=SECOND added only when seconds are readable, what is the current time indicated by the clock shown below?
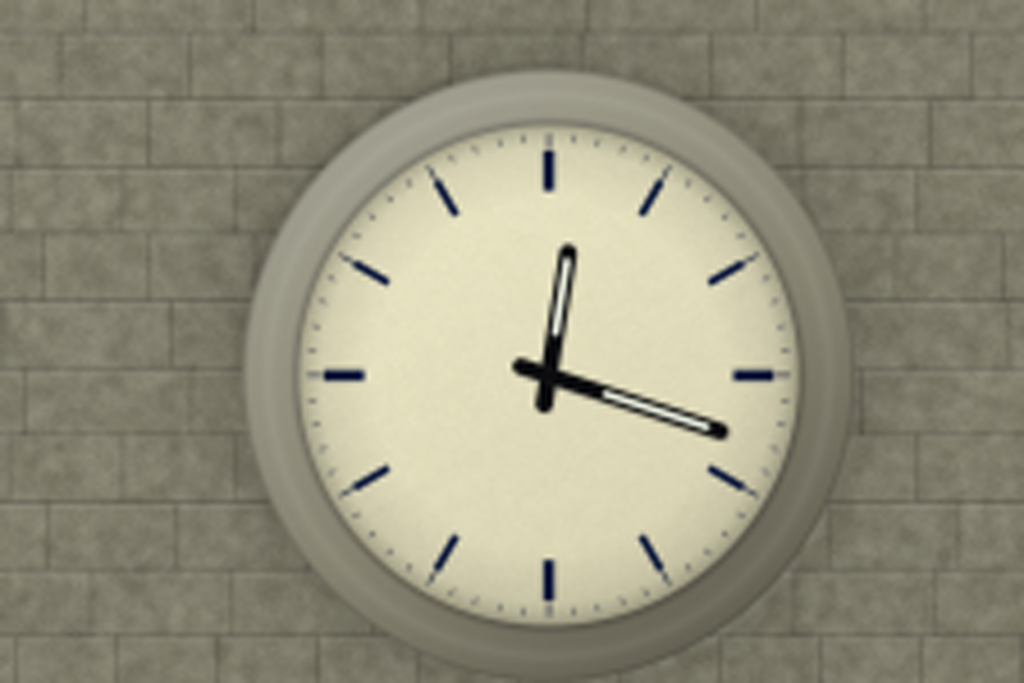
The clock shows h=12 m=18
